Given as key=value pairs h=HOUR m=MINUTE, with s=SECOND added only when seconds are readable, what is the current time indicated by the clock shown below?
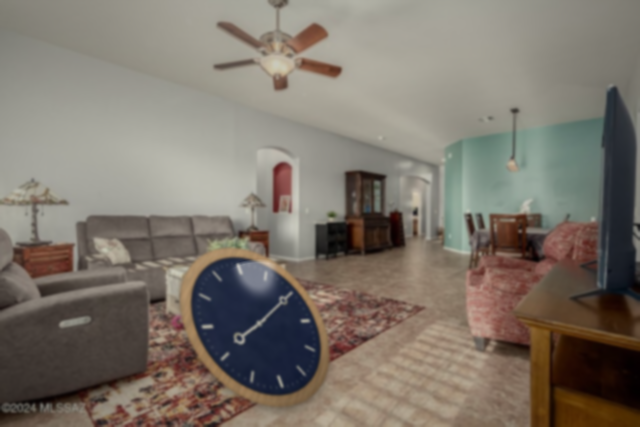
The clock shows h=8 m=10
